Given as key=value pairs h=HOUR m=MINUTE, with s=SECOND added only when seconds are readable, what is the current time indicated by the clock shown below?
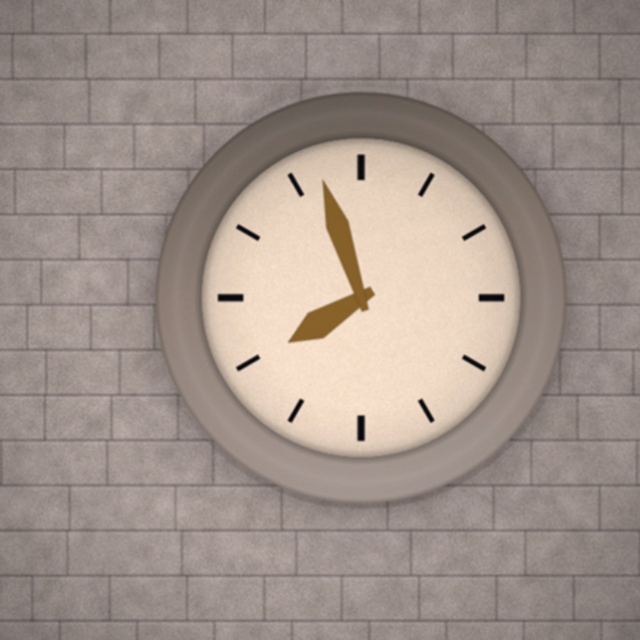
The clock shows h=7 m=57
